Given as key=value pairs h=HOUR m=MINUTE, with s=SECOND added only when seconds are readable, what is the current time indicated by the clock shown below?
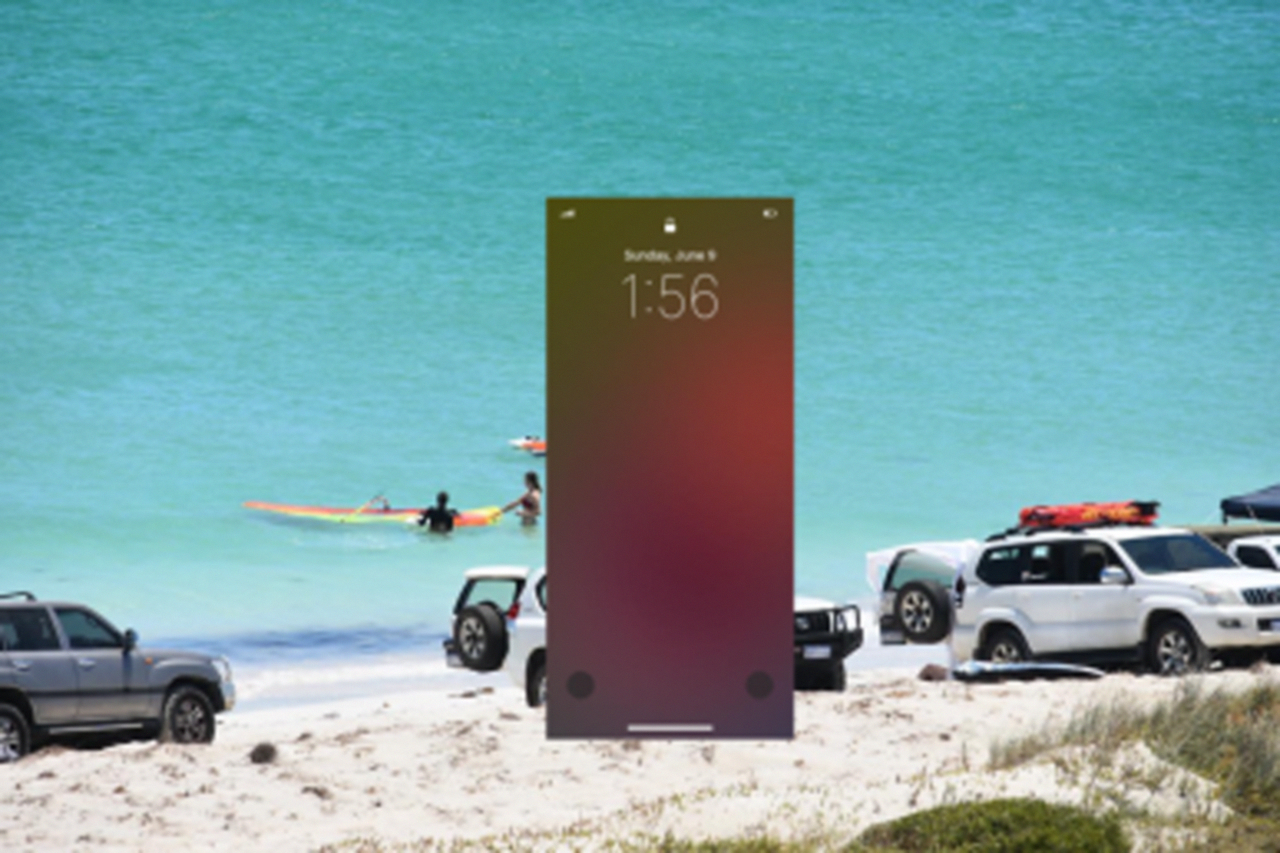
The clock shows h=1 m=56
